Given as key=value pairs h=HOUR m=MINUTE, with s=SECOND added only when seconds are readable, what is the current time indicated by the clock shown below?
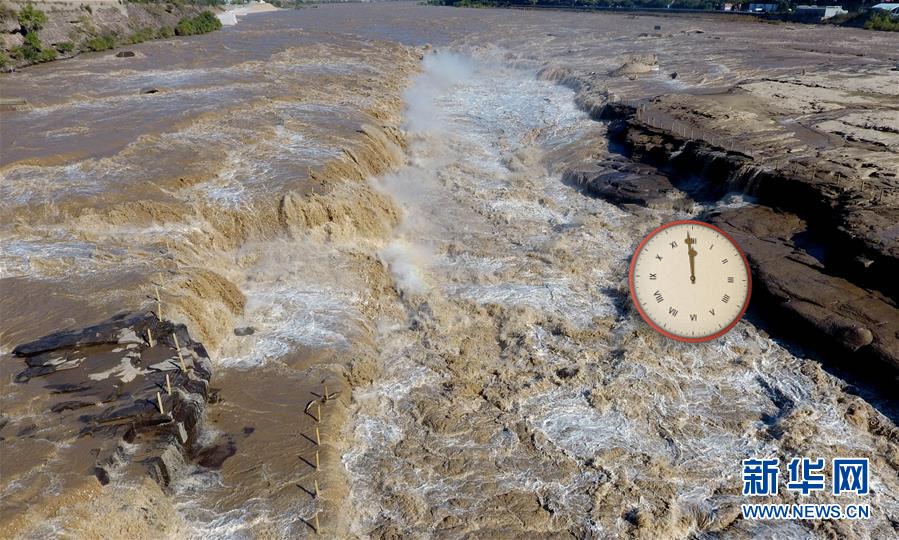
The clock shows h=11 m=59
